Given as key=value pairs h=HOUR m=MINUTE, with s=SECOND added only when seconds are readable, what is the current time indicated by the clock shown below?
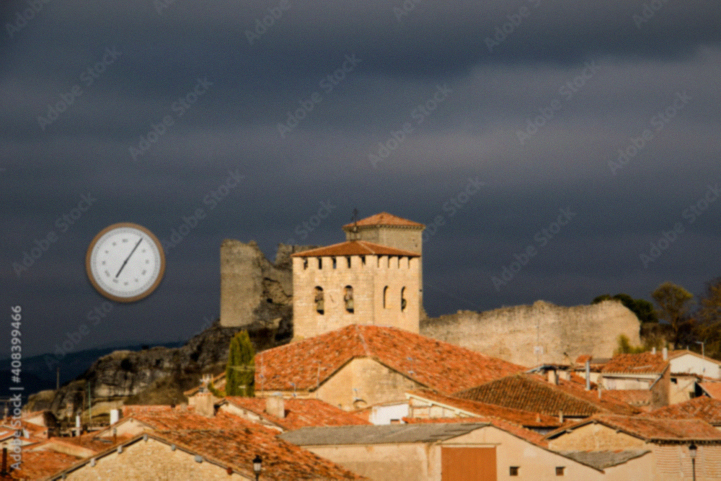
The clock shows h=7 m=6
